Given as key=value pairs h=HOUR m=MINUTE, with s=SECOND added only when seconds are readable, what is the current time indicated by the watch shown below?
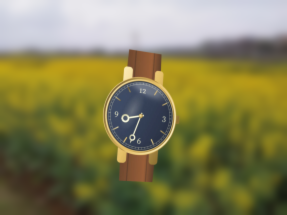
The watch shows h=8 m=33
